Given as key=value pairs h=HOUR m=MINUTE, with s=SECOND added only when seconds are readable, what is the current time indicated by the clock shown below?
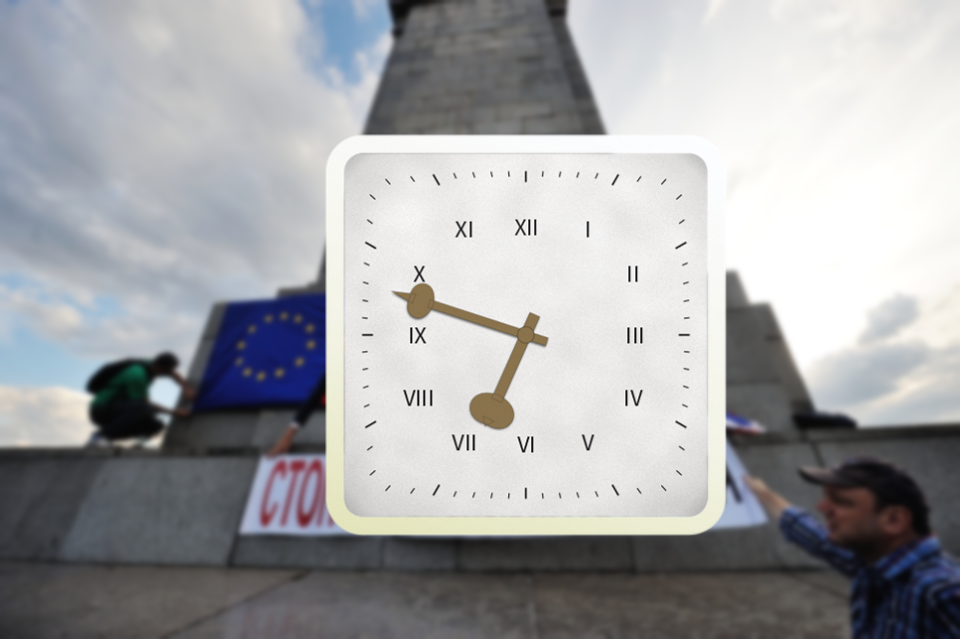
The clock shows h=6 m=48
